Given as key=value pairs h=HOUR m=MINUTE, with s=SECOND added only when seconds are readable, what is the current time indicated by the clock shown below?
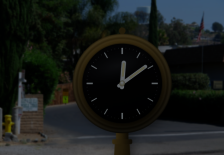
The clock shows h=12 m=9
